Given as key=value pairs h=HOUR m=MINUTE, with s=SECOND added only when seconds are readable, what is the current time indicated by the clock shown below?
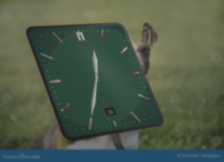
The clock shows h=12 m=35
